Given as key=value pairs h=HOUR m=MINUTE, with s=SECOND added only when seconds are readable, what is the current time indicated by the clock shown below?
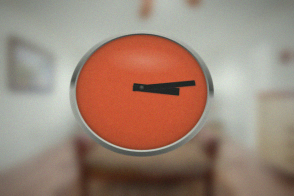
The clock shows h=3 m=14
